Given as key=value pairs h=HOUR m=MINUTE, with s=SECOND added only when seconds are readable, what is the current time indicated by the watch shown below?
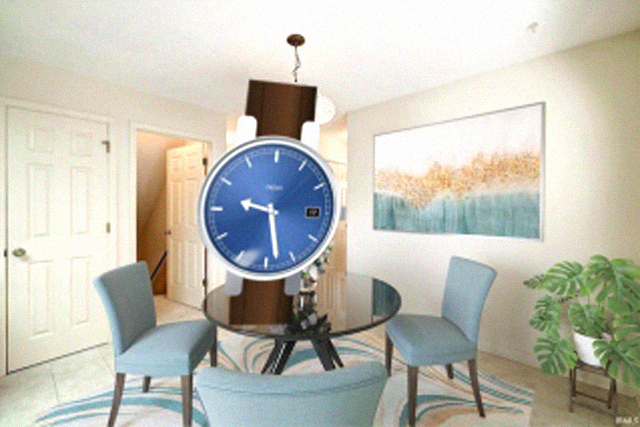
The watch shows h=9 m=28
